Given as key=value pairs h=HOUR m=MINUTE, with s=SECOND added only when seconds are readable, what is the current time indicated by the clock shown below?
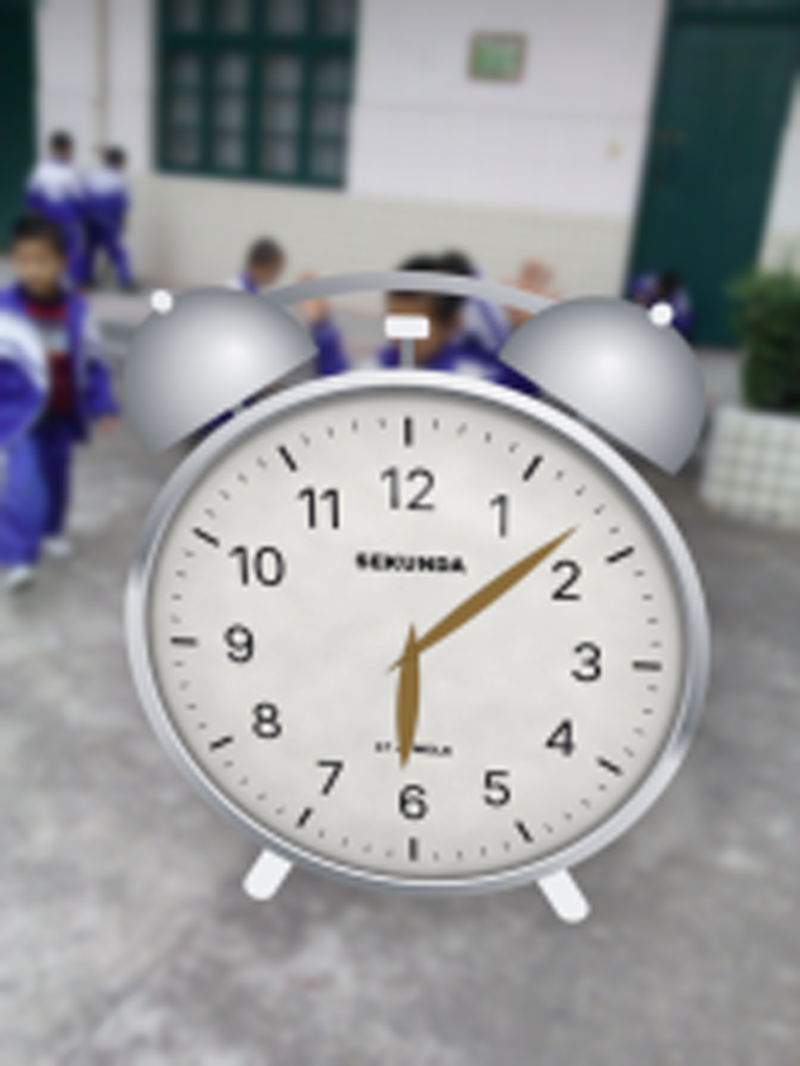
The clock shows h=6 m=8
